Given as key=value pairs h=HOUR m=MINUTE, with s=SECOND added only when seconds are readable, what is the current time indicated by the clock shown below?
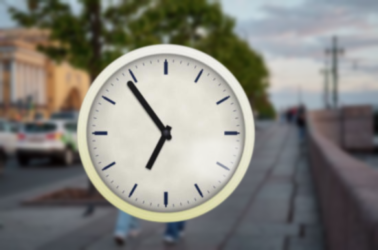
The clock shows h=6 m=54
